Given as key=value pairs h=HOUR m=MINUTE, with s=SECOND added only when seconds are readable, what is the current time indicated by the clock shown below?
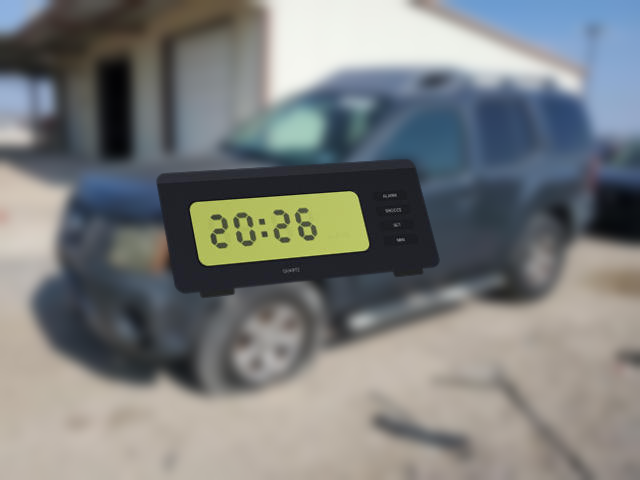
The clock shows h=20 m=26
